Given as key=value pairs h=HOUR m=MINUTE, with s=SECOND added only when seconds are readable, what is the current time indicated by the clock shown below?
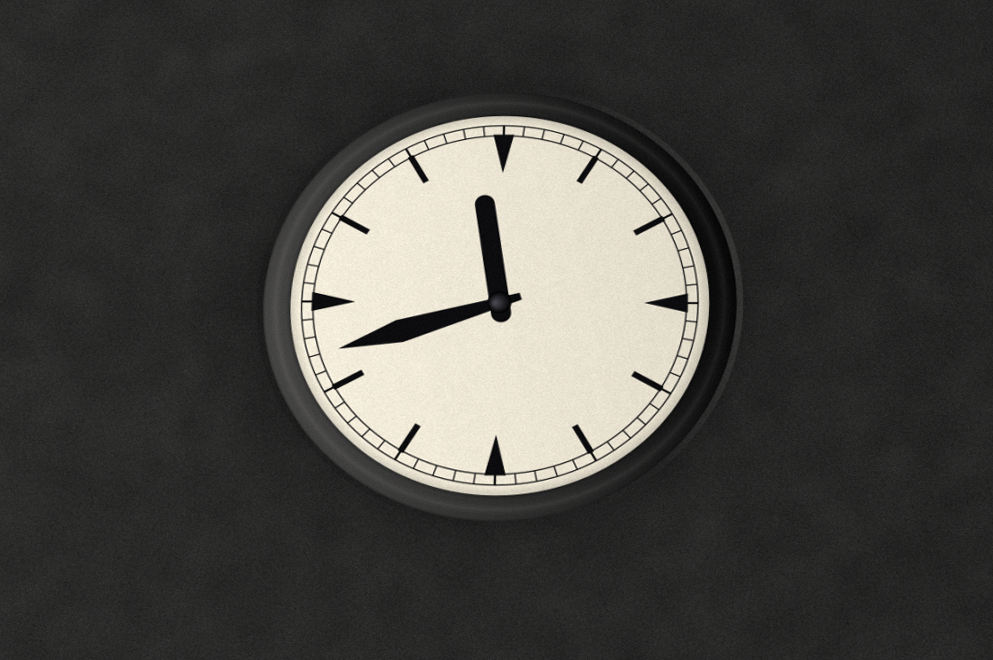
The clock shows h=11 m=42
